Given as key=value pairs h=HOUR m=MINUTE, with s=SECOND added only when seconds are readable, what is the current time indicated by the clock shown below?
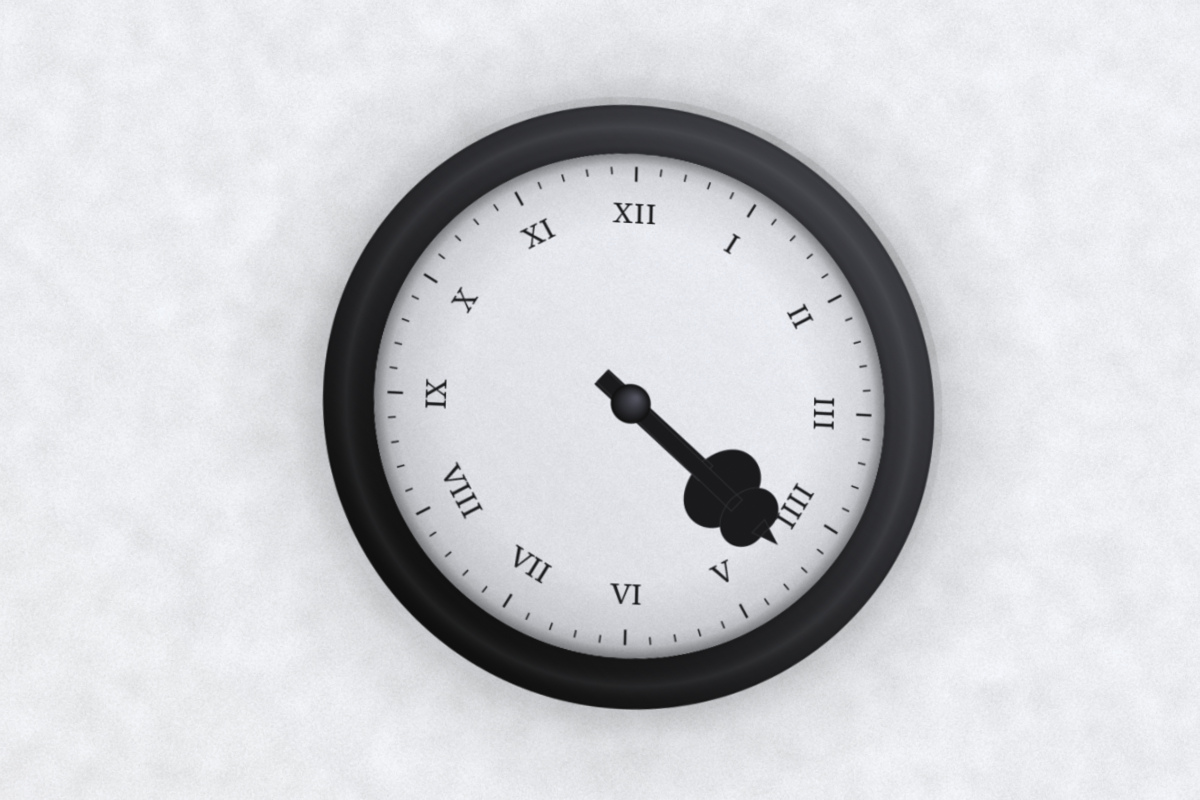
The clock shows h=4 m=22
